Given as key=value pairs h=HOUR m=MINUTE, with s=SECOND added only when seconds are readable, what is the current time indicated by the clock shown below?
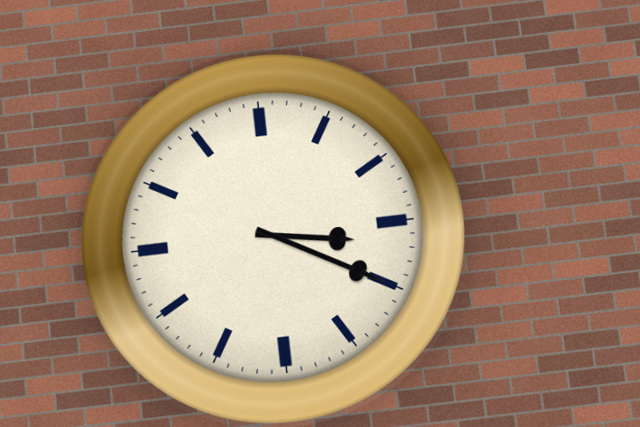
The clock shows h=3 m=20
